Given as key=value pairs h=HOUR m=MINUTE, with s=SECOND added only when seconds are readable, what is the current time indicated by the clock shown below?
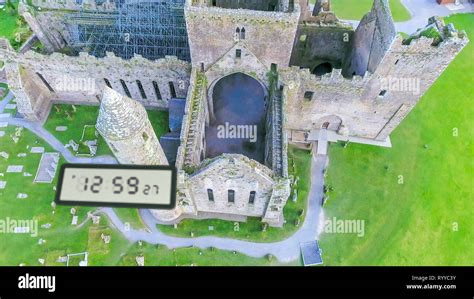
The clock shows h=12 m=59 s=27
